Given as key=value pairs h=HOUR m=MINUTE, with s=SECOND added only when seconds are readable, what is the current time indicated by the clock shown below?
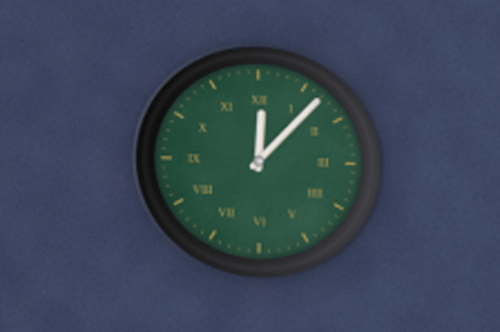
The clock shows h=12 m=7
